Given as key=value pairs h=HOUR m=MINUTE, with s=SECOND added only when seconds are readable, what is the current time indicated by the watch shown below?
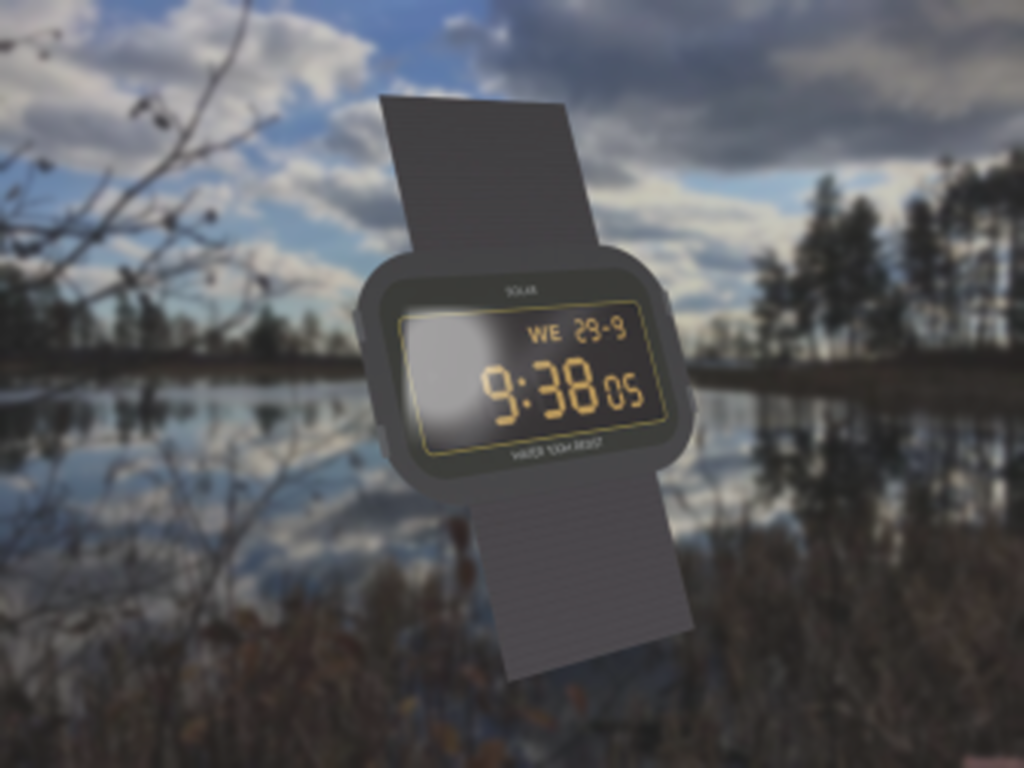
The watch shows h=9 m=38 s=5
